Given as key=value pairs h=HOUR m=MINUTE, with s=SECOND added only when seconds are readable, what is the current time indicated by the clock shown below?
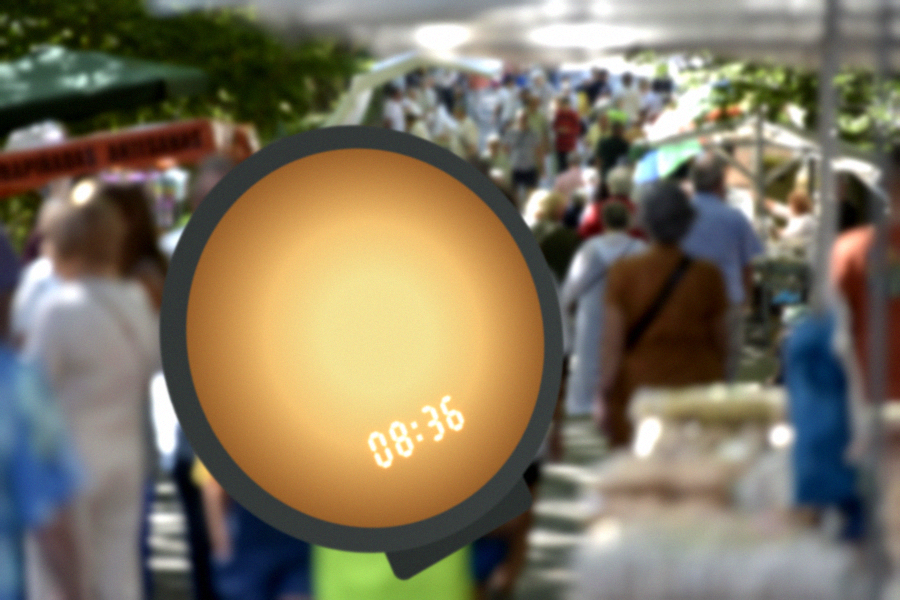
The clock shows h=8 m=36
